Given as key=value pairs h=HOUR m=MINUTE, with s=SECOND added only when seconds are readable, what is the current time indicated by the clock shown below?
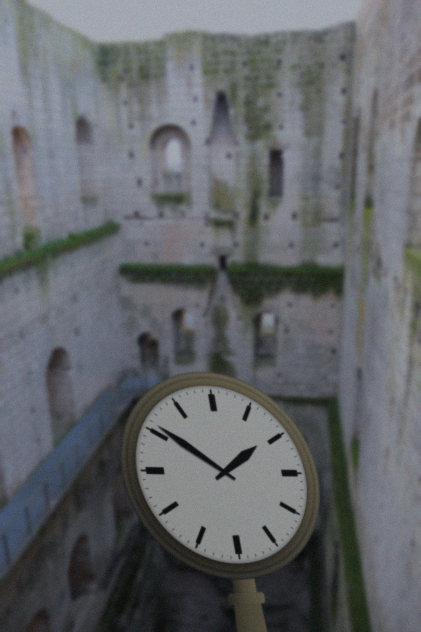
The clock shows h=1 m=51
